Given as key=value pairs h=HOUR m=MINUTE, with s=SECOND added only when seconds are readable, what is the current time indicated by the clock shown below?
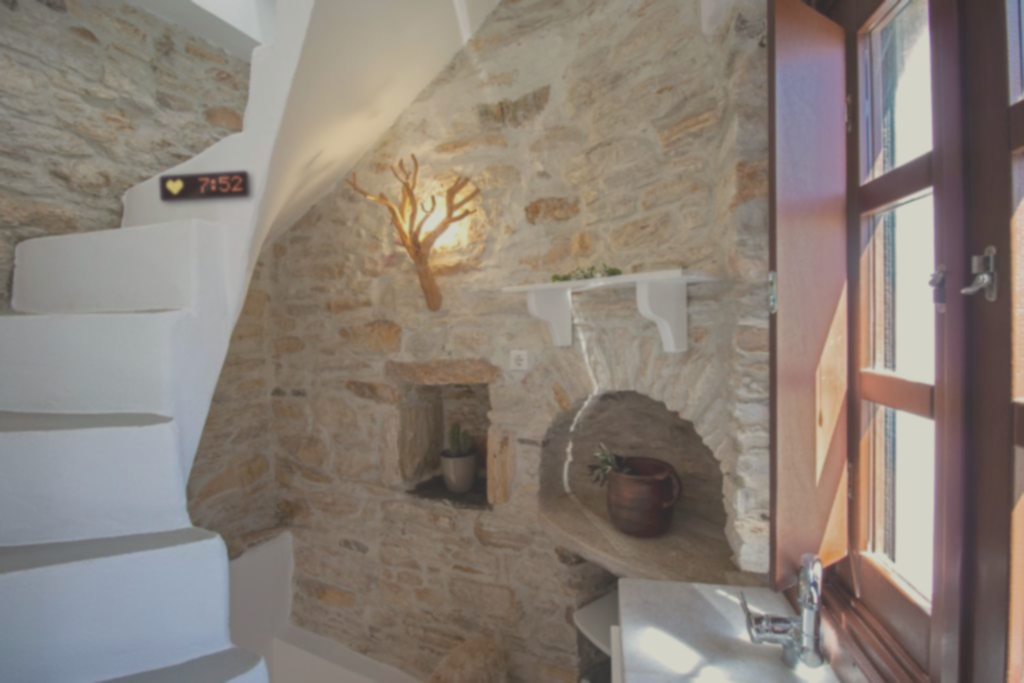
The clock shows h=7 m=52
